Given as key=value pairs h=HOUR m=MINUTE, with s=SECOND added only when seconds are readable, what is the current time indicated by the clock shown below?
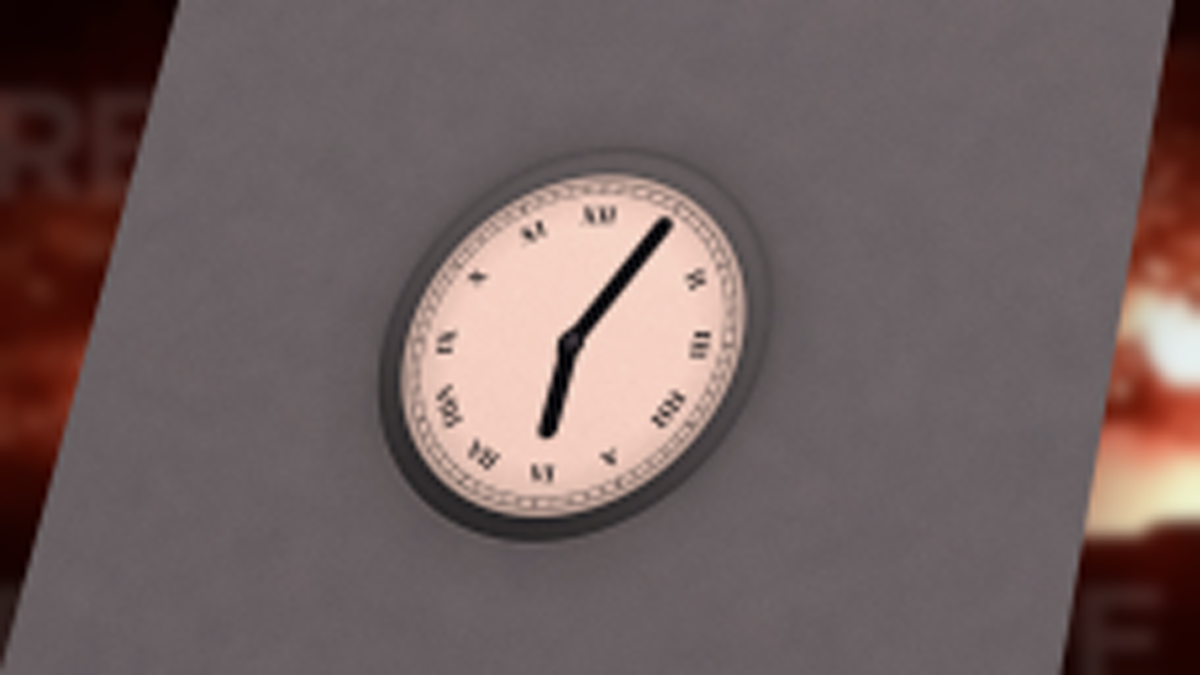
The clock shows h=6 m=5
